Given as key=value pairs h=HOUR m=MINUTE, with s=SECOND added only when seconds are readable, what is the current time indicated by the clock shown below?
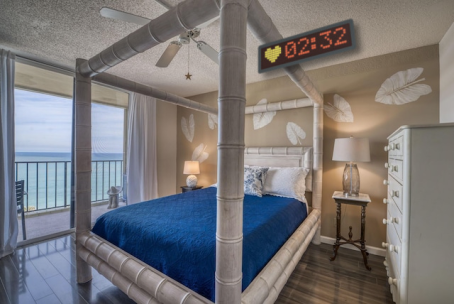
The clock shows h=2 m=32
